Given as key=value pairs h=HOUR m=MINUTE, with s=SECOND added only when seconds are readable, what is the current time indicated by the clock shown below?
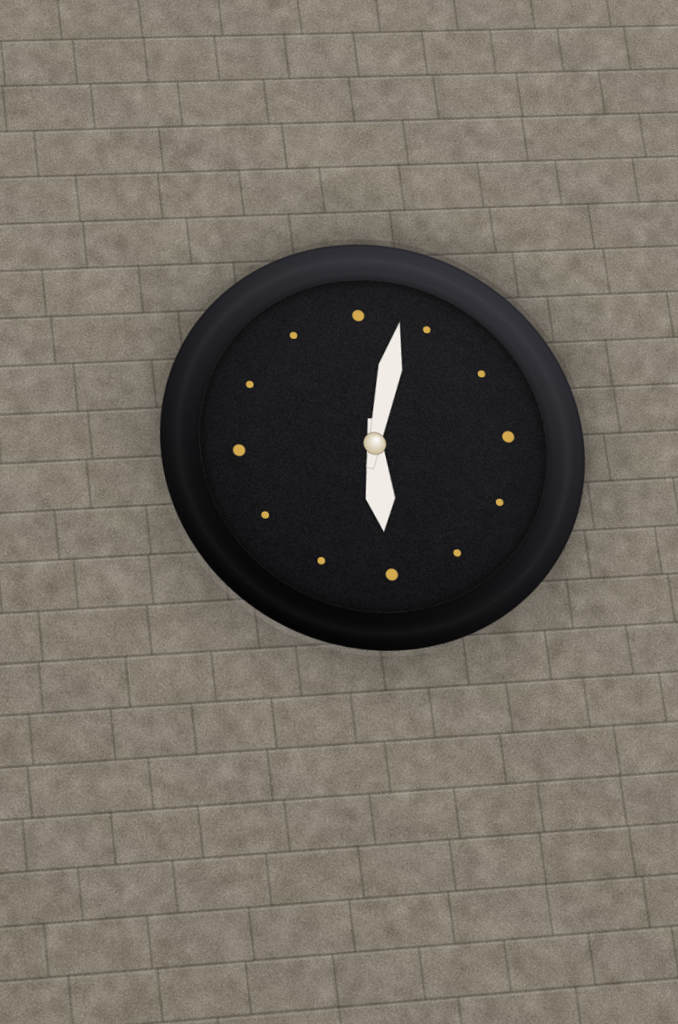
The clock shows h=6 m=3
